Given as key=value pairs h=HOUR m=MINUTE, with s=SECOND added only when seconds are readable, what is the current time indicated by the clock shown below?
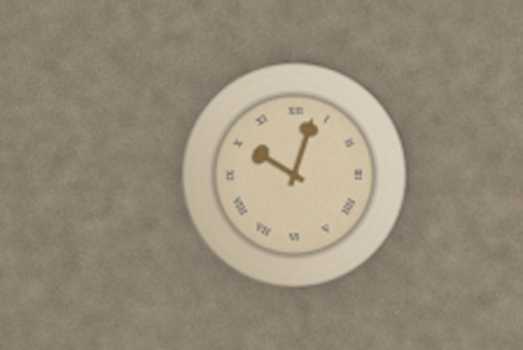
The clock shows h=10 m=3
